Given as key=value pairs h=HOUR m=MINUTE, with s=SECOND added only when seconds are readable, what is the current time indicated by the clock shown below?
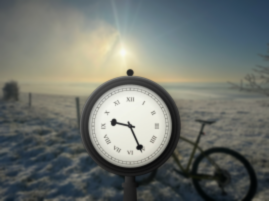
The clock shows h=9 m=26
